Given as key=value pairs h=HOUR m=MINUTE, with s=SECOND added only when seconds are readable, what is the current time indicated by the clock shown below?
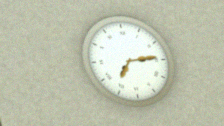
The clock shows h=7 m=14
